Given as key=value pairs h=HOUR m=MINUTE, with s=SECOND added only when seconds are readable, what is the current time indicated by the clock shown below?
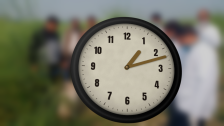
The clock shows h=1 m=12
